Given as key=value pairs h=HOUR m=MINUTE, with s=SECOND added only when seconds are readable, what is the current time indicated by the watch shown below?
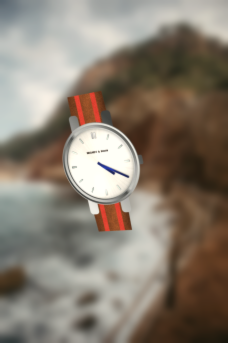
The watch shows h=4 m=20
